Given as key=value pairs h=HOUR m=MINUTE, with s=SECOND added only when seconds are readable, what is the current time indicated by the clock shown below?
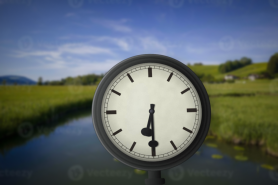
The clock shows h=6 m=30
